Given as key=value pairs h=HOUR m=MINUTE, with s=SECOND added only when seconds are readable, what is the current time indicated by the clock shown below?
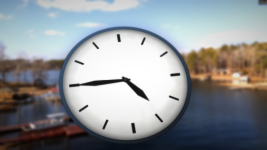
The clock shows h=4 m=45
